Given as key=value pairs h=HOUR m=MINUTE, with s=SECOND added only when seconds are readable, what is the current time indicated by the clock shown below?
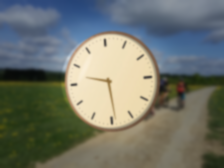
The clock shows h=9 m=29
